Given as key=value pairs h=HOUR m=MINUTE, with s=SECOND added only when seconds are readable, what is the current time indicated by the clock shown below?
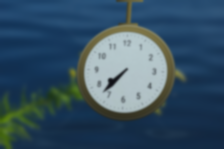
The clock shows h=7 m=37
